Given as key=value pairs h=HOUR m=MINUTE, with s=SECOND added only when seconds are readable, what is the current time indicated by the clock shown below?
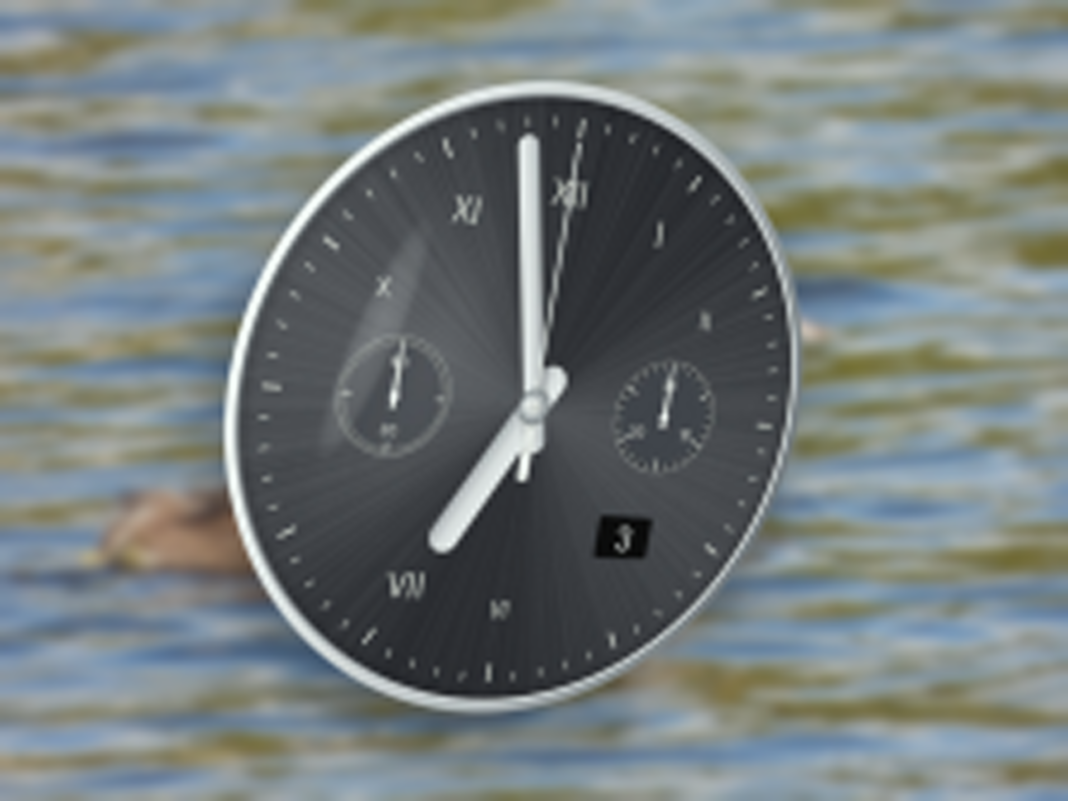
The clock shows h=6 m=58
